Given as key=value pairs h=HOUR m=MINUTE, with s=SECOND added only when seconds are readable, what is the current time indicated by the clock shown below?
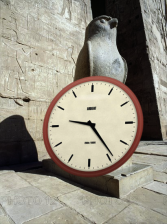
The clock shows h=9 m=24
